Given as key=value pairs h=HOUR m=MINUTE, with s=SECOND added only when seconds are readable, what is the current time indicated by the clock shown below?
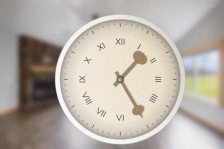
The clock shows h=1 m=25
